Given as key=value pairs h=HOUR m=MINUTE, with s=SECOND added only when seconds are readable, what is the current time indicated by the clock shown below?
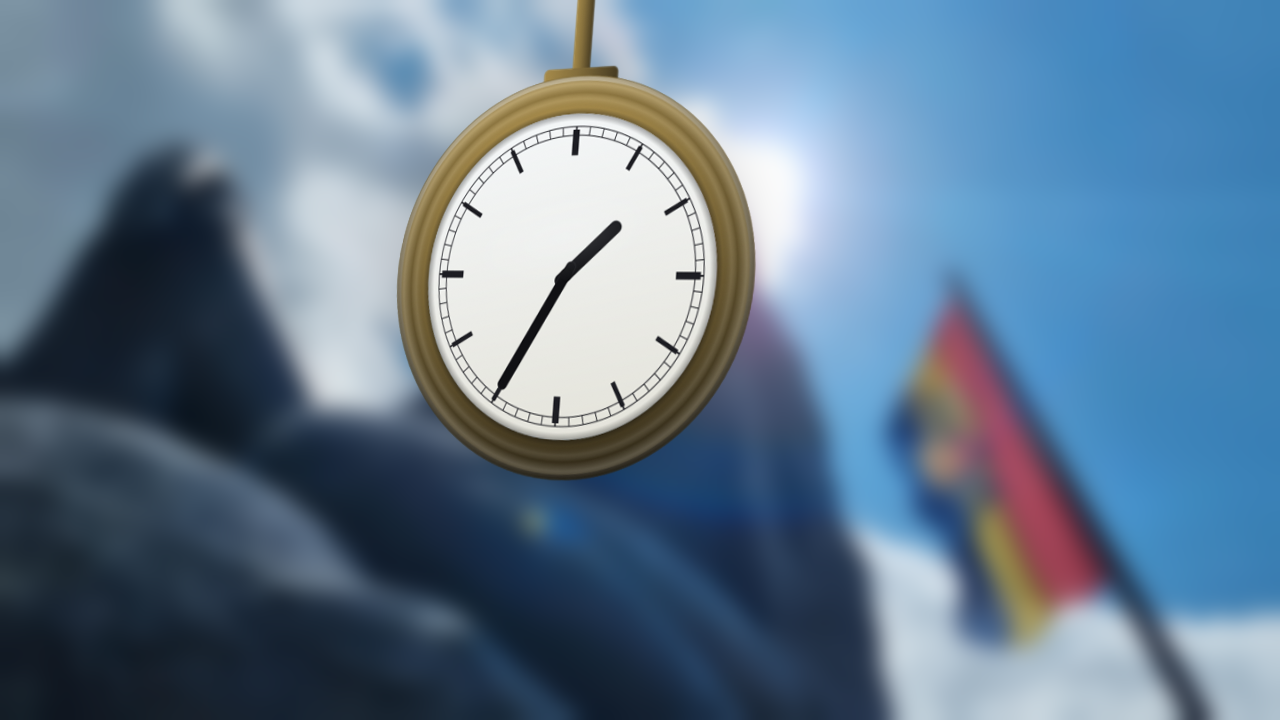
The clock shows h=1 m=35
